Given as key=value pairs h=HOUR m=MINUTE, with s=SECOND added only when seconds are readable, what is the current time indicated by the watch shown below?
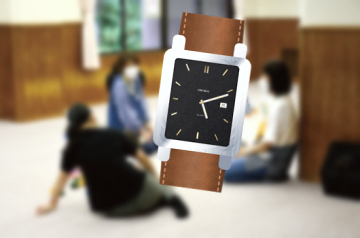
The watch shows h=5 m=11
